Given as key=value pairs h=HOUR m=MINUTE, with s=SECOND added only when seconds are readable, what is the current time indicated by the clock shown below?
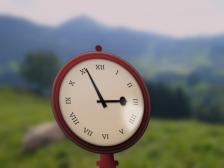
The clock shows h=2 m=56
